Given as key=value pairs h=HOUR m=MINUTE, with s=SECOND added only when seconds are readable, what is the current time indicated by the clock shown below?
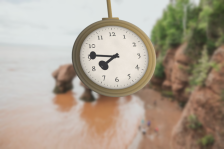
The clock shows h=7 m=46
